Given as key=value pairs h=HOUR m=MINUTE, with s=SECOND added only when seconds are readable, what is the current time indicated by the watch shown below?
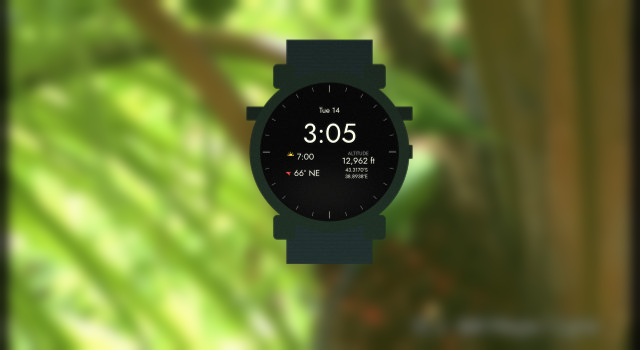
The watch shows h=3 m=5
